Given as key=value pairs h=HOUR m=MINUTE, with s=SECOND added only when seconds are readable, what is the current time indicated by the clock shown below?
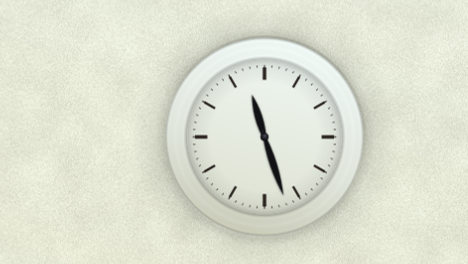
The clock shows h=11 m=27
